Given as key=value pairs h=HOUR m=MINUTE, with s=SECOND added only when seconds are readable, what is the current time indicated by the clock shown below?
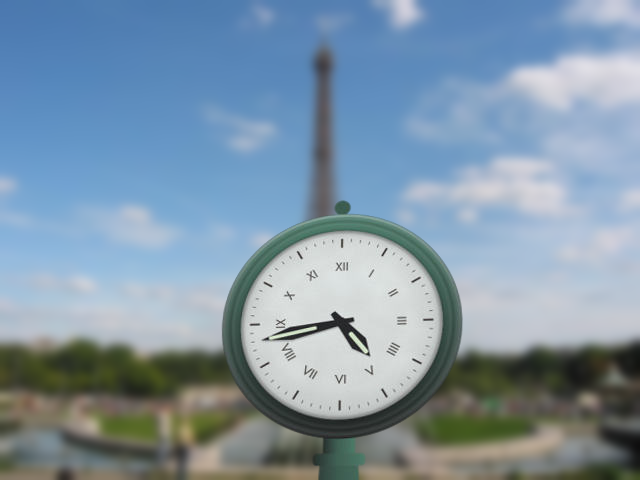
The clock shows h=4 m=43
